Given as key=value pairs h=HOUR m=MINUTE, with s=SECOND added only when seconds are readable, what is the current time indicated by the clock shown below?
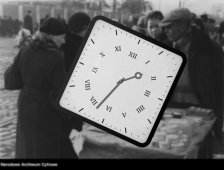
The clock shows h=1 m=33
